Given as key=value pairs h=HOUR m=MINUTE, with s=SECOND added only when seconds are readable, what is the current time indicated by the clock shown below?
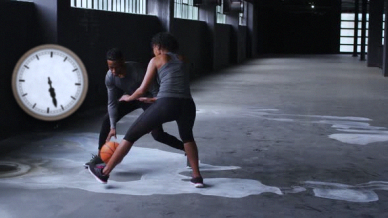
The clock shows h=5 m=27
